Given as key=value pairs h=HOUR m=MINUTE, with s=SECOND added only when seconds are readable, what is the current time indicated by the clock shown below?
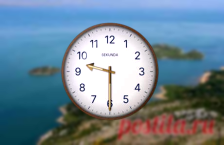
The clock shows h=9 m=30
